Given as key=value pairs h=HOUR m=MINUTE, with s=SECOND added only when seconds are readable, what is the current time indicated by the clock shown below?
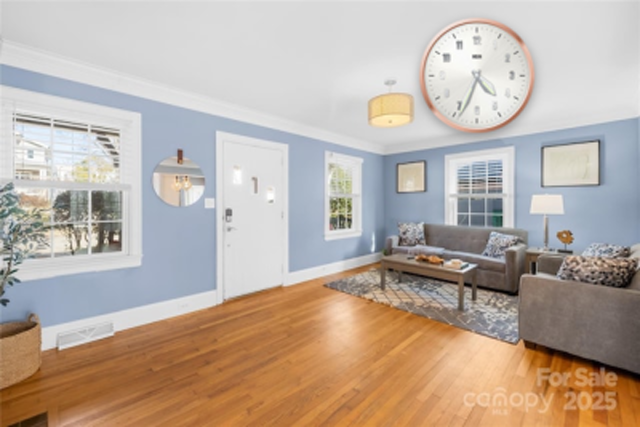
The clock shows h=4 m=34
